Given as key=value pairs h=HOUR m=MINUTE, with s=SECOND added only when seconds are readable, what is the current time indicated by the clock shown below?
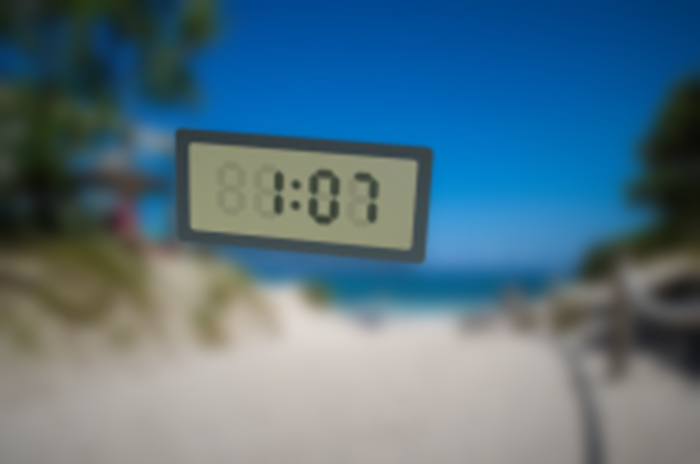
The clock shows h=1 m=7
